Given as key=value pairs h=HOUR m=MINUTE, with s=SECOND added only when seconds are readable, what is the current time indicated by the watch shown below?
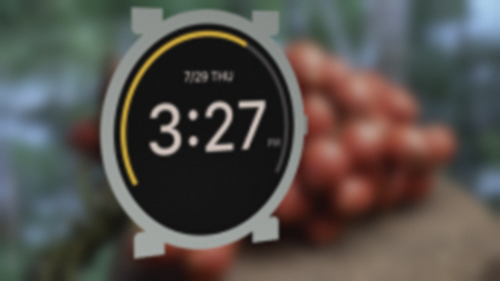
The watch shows h=3 m=27
